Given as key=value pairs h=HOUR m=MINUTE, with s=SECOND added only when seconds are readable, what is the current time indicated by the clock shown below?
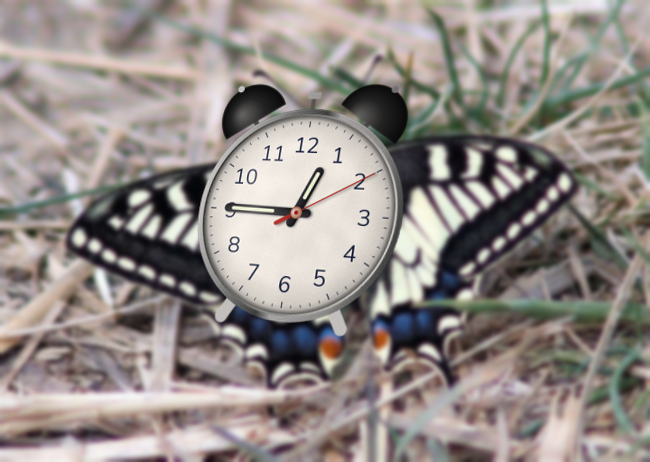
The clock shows h=12 m=45 s=10
